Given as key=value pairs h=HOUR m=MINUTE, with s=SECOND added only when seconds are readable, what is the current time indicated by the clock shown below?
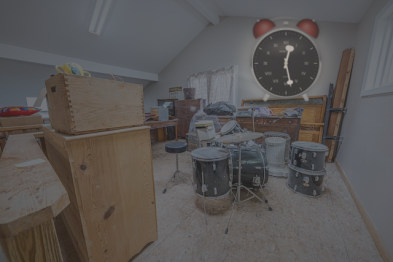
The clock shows h=12 m=28
